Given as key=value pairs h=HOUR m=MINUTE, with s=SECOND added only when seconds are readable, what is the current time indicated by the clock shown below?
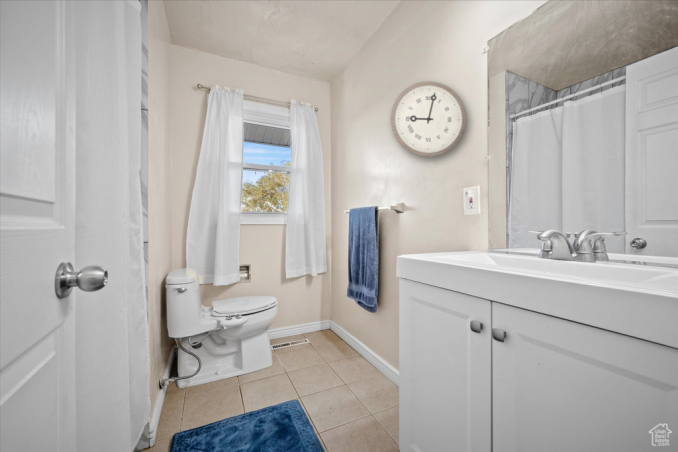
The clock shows h=9 m=2
